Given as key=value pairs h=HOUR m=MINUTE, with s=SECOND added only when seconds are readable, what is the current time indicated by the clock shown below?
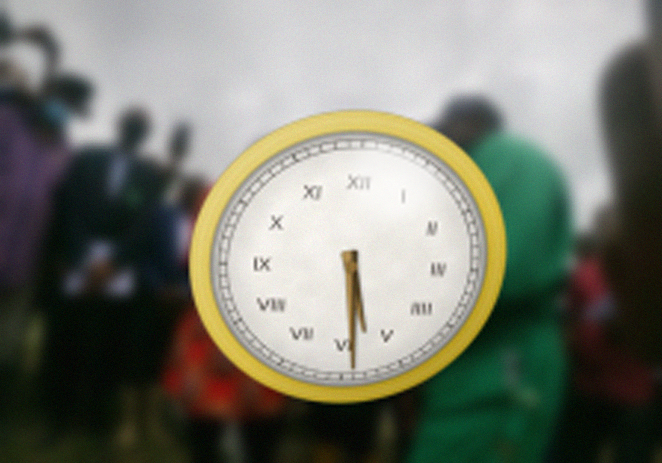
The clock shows h=5 m=29
